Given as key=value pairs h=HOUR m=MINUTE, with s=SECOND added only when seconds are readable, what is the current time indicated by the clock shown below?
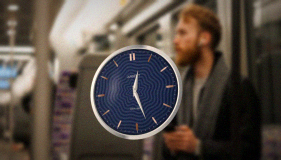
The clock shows h=12 m=27
